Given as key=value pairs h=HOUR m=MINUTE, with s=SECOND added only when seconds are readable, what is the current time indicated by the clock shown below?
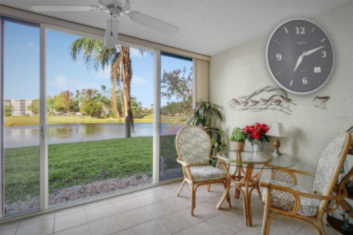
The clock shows h=7 m=12
